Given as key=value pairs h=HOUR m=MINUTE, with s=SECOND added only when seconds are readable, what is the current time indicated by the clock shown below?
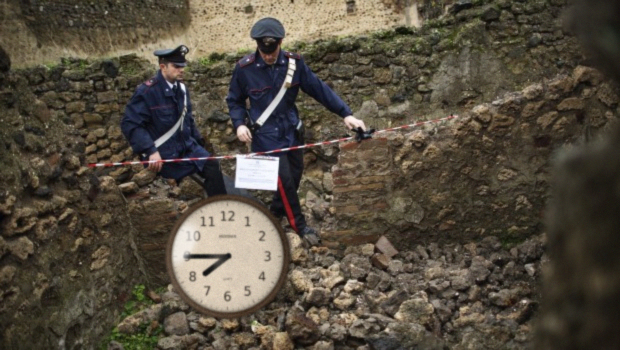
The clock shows h=7 m=45
